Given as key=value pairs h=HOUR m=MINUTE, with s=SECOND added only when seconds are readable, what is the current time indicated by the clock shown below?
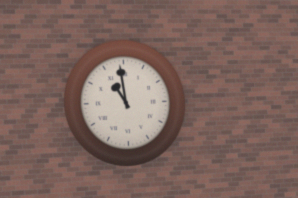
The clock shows h=10 m=59
